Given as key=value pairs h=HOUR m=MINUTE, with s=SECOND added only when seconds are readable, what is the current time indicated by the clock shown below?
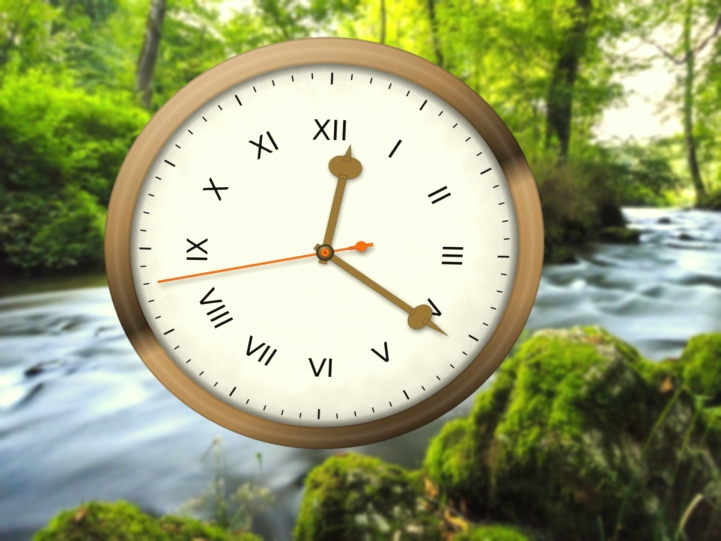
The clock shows h=12 m=20 s=43
